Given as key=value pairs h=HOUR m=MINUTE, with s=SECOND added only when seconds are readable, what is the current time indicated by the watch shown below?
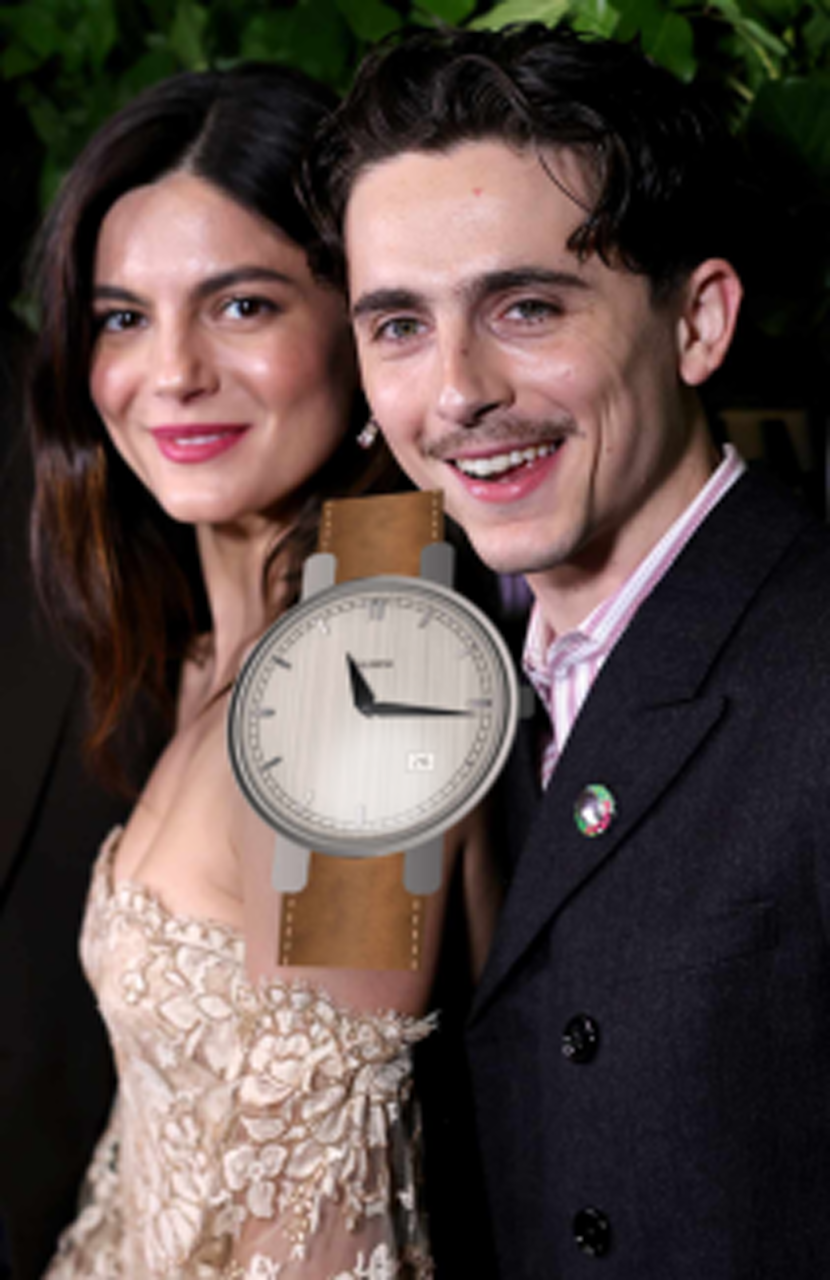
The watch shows h=11 m=16
